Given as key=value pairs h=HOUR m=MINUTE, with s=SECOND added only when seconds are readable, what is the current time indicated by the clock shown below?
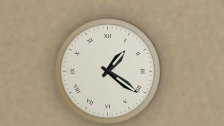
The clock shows h=1 m=21
